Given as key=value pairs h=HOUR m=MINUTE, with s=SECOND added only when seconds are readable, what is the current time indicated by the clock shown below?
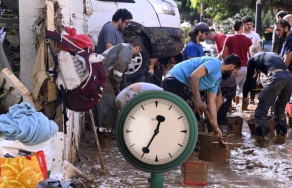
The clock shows h=12 m=35
